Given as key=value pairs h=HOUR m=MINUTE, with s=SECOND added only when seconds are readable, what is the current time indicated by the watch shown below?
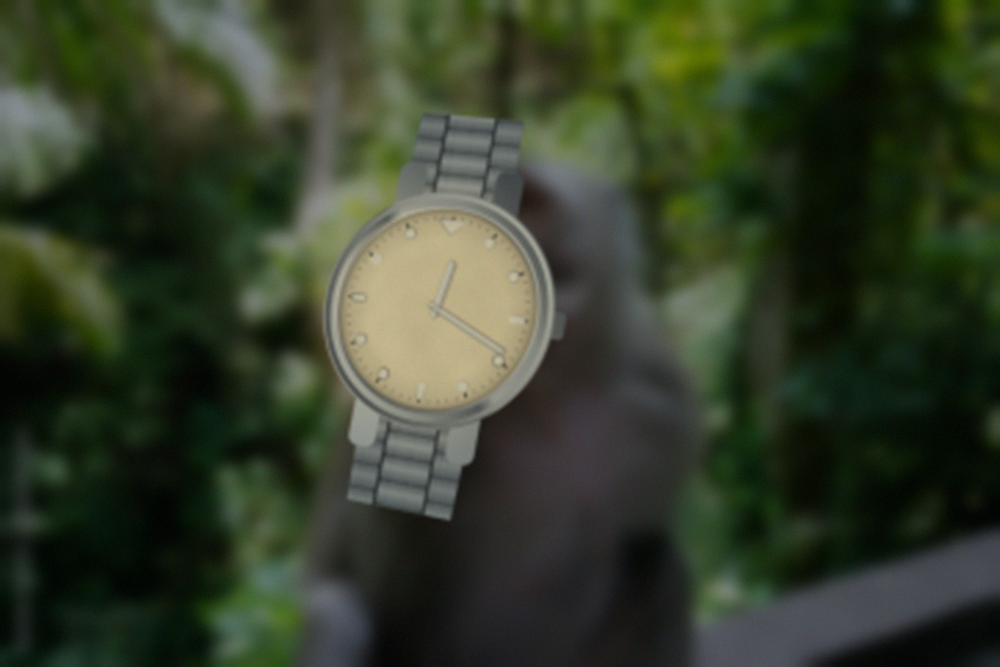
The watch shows h=12 m=19
